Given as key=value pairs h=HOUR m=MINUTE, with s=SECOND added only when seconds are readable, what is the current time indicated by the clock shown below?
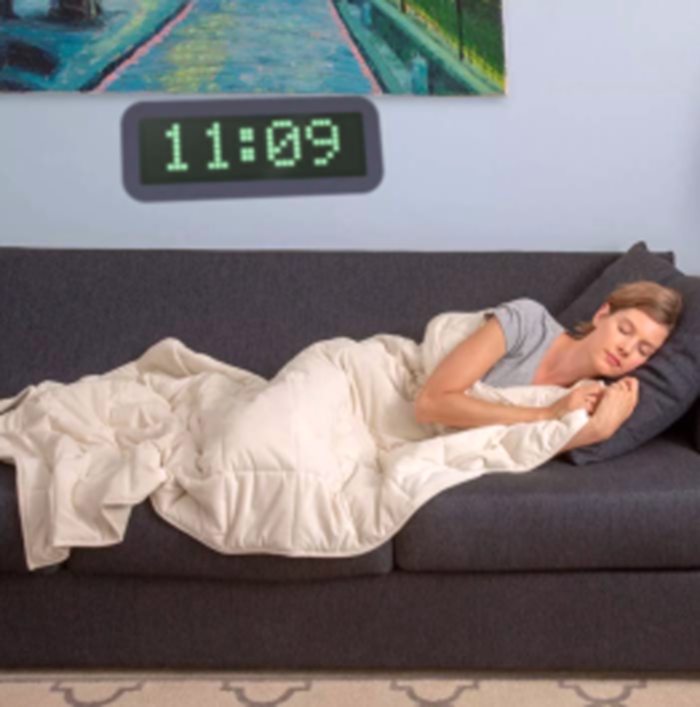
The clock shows h=11 m=9
